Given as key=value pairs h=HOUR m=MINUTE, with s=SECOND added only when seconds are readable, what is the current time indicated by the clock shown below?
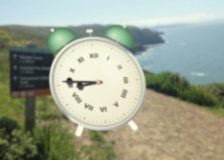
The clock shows h=8 m=46
